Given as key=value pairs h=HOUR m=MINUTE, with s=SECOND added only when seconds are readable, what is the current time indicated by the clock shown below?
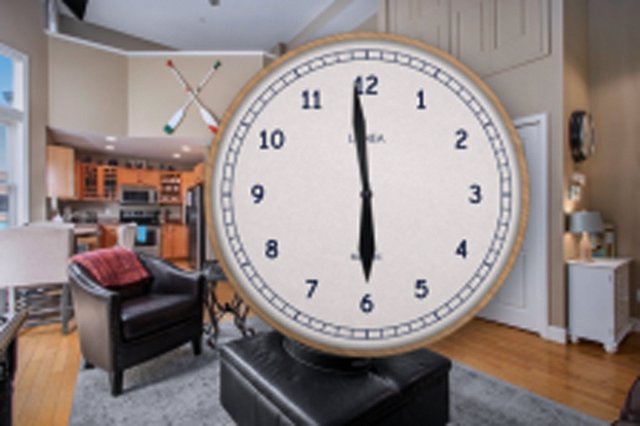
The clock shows h=5 m=59
